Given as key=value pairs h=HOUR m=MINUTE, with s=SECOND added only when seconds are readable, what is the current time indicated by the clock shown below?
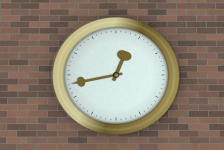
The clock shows h=12 m=43
